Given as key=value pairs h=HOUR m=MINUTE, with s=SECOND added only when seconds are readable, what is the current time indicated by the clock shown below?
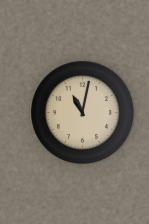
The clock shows h=11 m=2
